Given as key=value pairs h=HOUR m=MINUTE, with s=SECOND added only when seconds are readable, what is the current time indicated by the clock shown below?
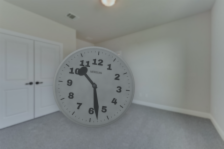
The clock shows h=10 m=28
